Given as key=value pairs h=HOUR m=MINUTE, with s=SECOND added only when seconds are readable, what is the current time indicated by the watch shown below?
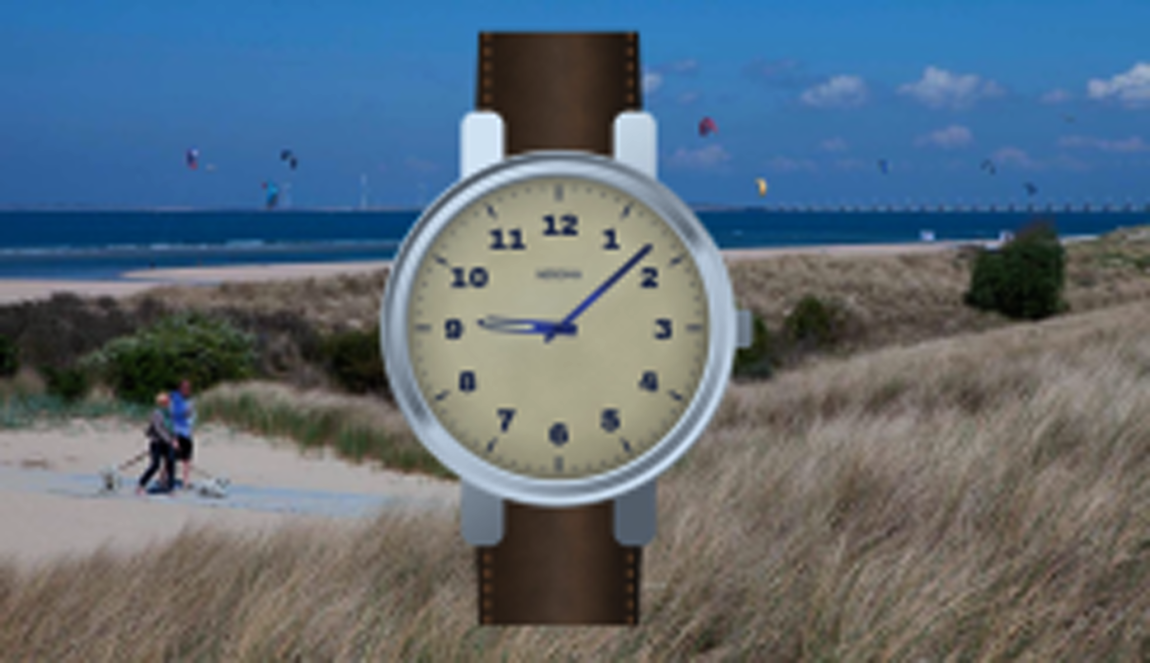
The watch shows h=9 m=8
